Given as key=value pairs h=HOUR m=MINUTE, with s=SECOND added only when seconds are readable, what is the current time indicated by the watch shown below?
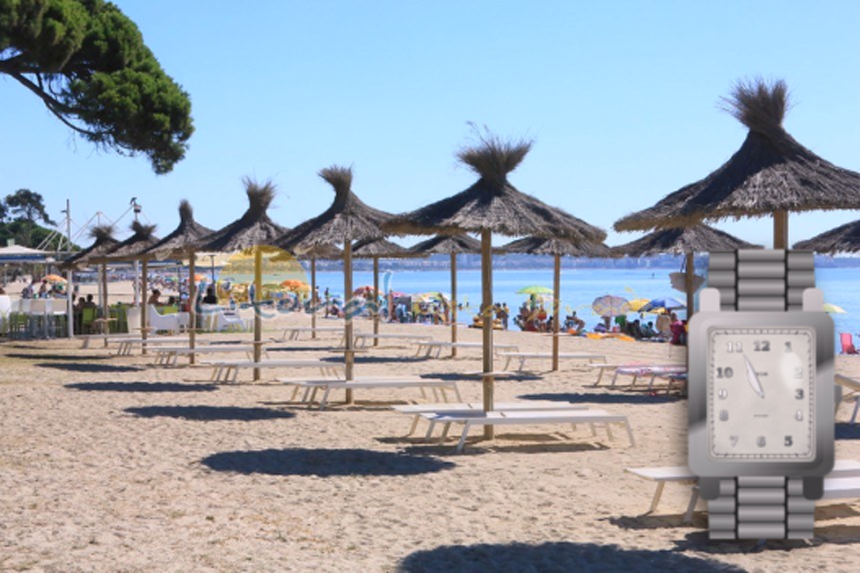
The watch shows h=10 m=56
